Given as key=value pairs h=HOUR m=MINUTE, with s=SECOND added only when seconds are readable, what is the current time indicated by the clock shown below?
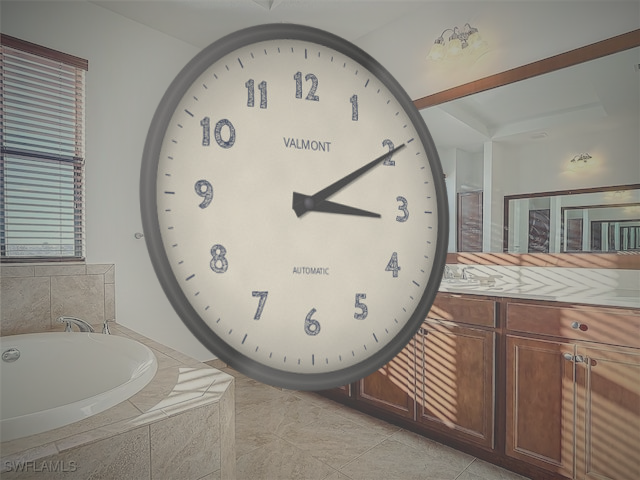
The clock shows h=3 m=10
